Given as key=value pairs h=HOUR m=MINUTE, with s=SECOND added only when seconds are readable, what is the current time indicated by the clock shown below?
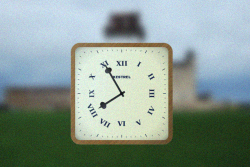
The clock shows h=7 m=55
